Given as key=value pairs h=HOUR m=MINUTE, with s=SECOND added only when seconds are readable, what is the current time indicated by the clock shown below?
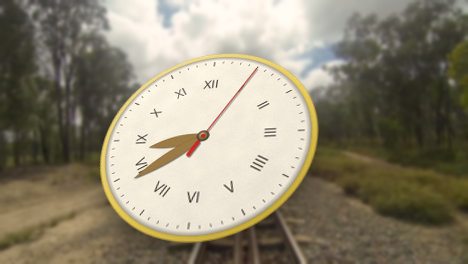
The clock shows h=8 m=39 s=5
